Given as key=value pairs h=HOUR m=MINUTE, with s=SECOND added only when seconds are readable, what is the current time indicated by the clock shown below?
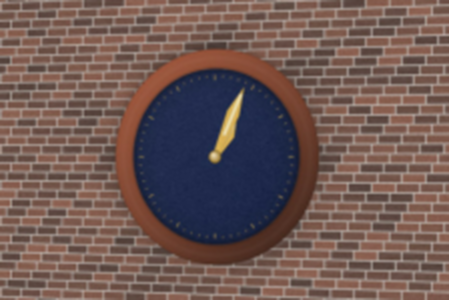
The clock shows h=1 m=4
